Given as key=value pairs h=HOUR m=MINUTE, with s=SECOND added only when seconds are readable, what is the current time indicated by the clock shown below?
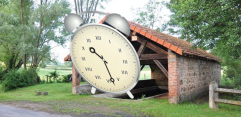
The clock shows h=10 m=28
